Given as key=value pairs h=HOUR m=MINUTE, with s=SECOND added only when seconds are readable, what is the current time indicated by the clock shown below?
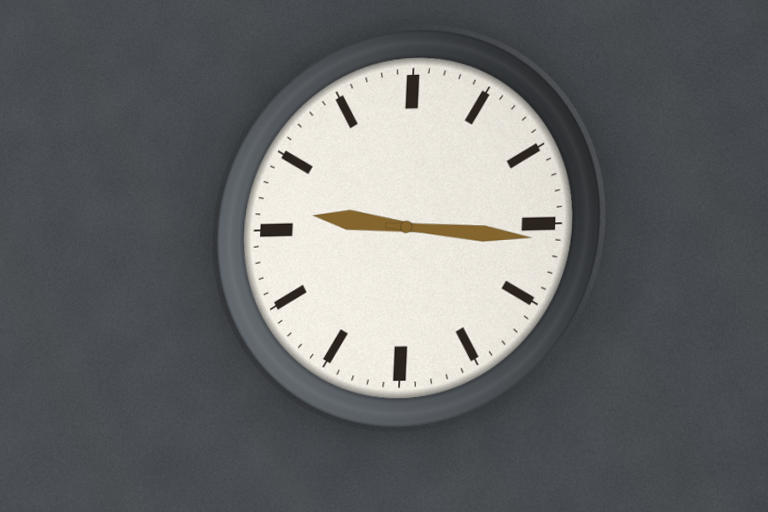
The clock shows h=9 m=16
